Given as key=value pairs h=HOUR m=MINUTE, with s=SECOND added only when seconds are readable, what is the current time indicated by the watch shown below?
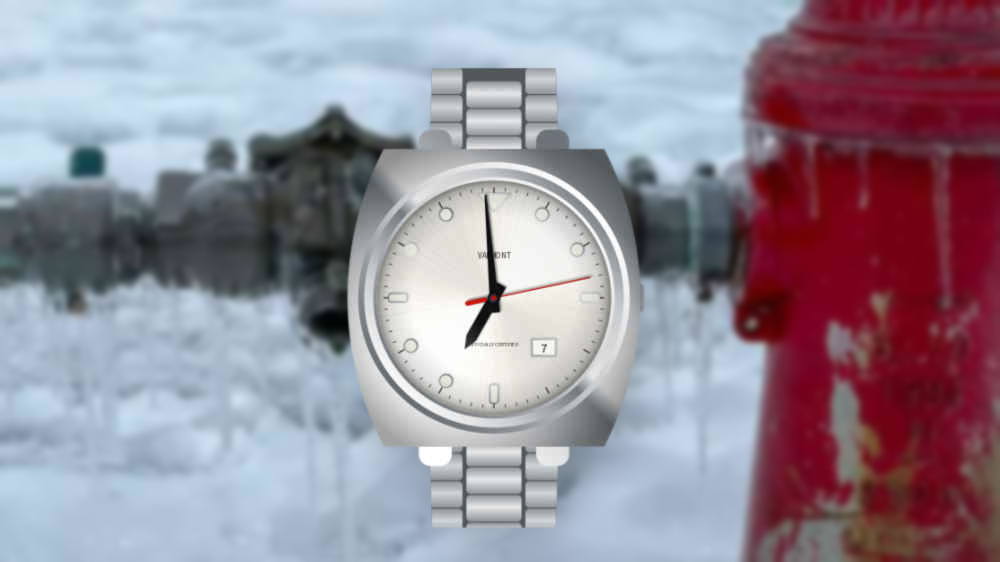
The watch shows h=6 m=59 s=13
